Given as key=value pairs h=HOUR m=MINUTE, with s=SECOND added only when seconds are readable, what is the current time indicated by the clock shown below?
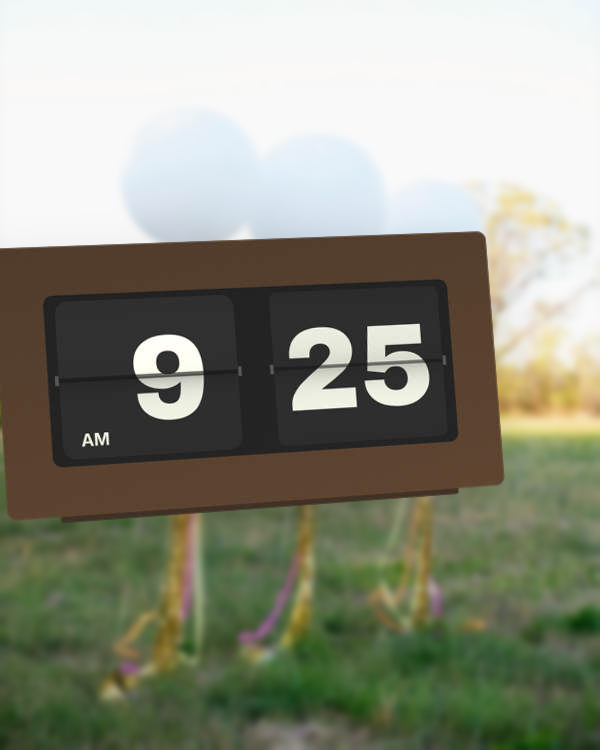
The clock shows h=9 m=25
